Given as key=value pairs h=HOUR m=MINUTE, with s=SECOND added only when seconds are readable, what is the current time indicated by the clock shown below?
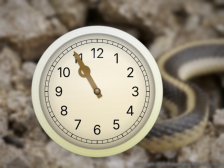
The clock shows h=10 m=55
